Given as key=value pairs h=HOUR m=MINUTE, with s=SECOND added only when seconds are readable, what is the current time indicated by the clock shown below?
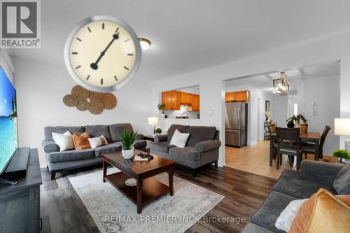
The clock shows h=7 m=6
